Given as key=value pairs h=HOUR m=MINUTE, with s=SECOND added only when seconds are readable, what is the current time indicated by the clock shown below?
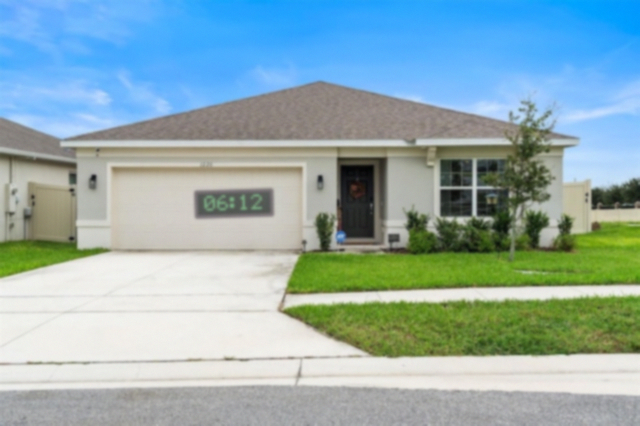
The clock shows h=6 m=12
